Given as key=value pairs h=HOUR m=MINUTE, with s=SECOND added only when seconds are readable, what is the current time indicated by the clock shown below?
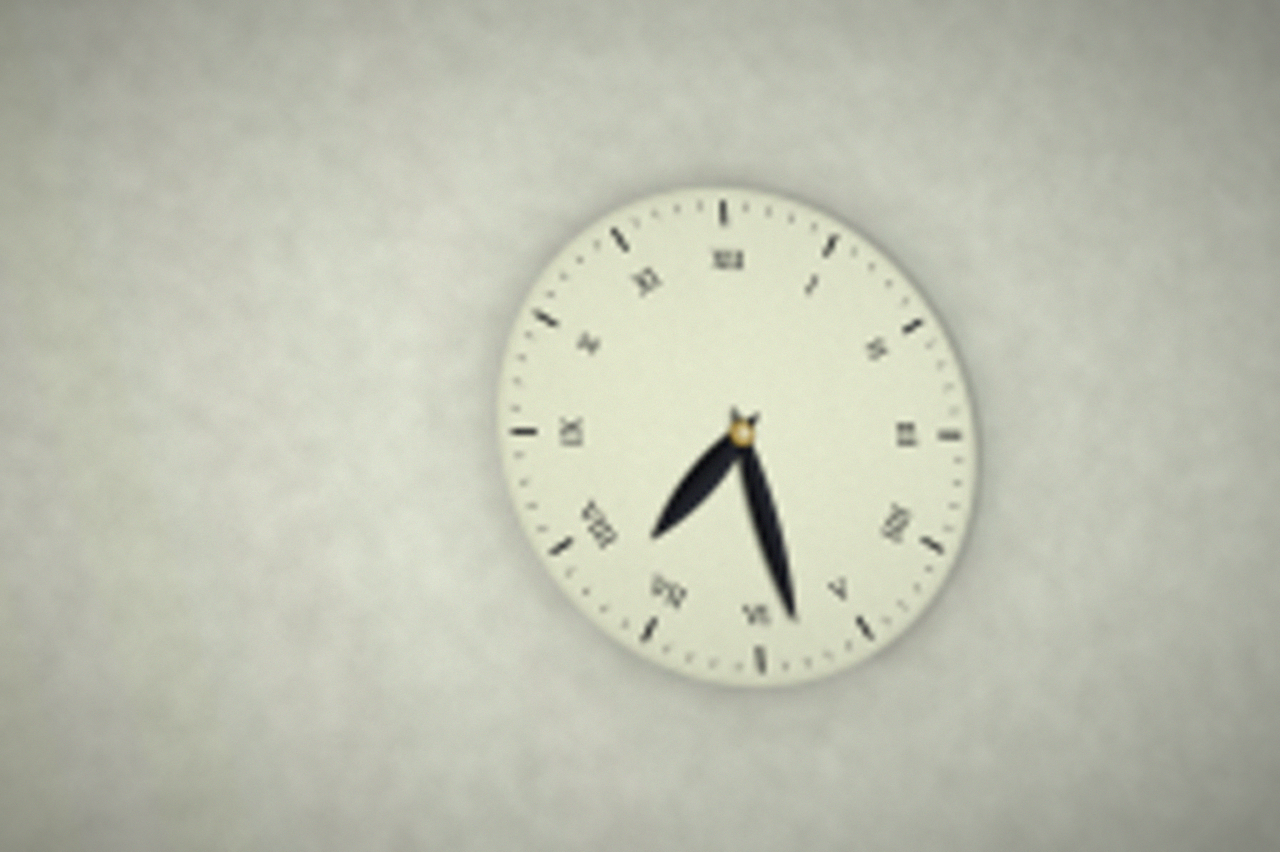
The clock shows h=7 m=28
